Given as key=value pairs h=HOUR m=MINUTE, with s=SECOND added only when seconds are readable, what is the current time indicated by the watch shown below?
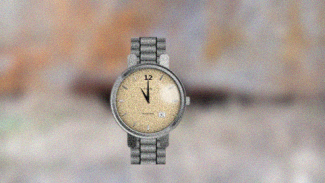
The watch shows h=11 m=0
